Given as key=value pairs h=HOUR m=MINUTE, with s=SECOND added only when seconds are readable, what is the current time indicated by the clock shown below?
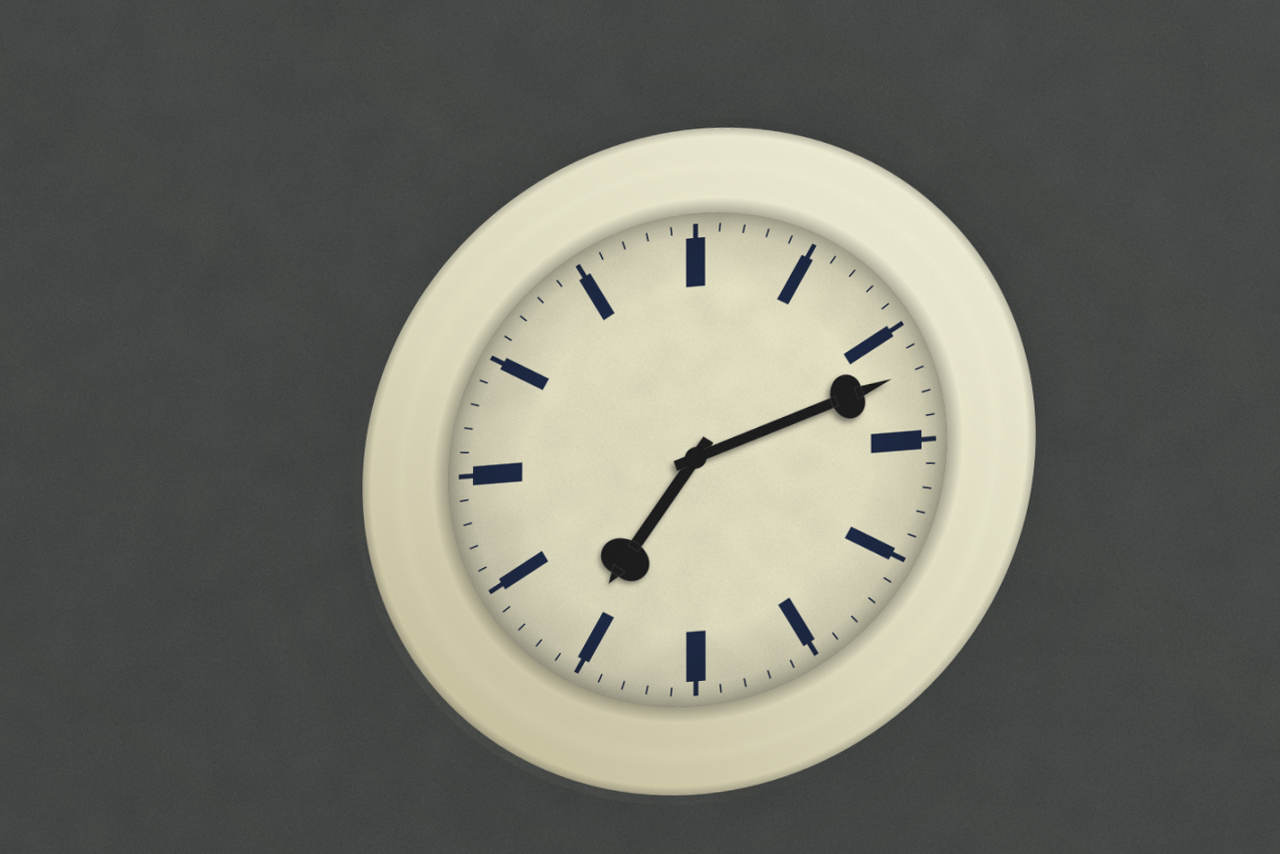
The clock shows h=7 m=12
